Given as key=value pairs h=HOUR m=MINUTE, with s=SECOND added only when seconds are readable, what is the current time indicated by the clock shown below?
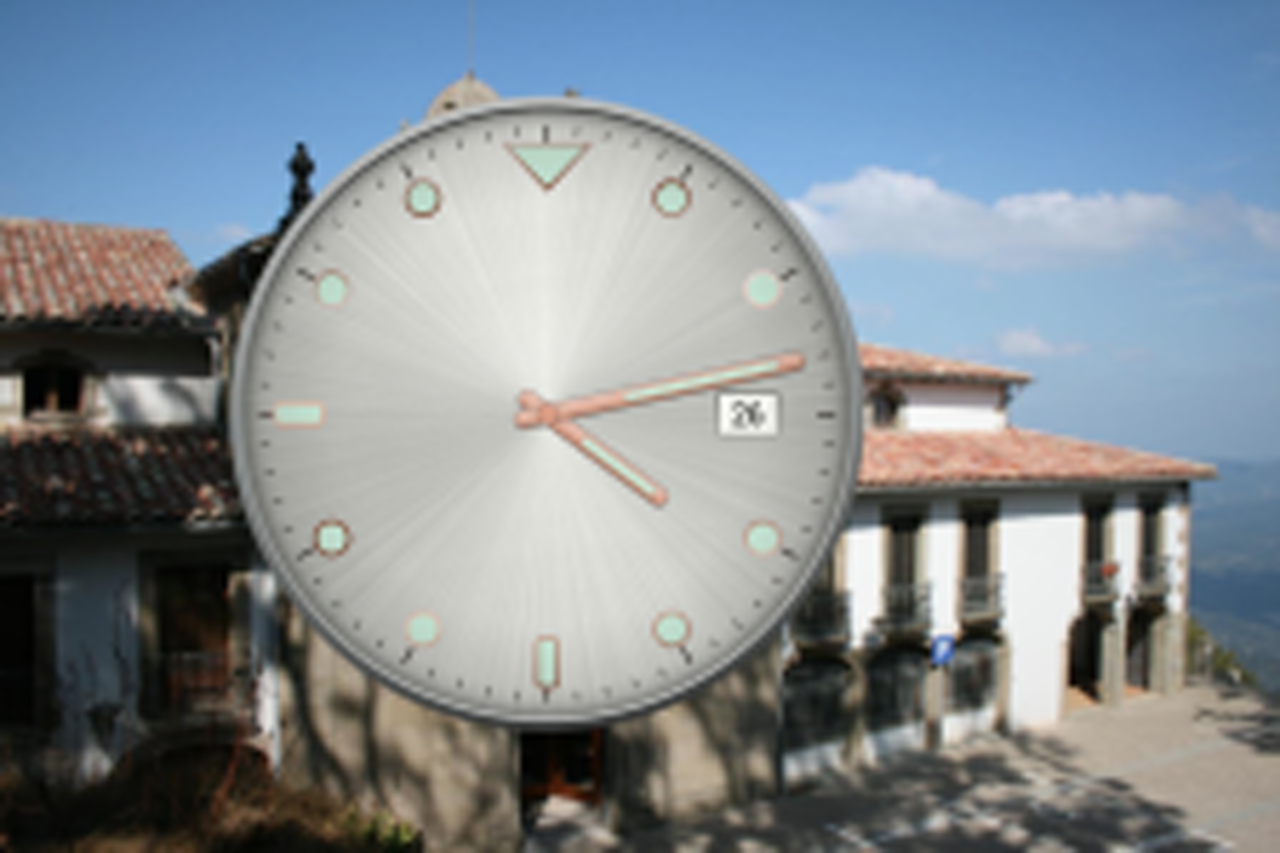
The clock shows h=4 m=13
